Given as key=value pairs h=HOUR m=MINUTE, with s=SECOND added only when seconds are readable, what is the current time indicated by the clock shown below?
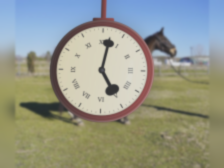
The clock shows h=5 m=2
